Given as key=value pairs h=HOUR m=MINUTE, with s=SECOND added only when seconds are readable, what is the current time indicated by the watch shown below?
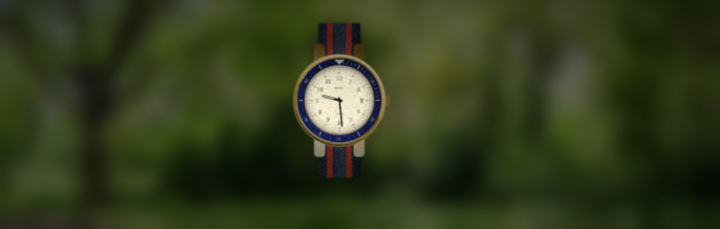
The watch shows h=9 m=29
